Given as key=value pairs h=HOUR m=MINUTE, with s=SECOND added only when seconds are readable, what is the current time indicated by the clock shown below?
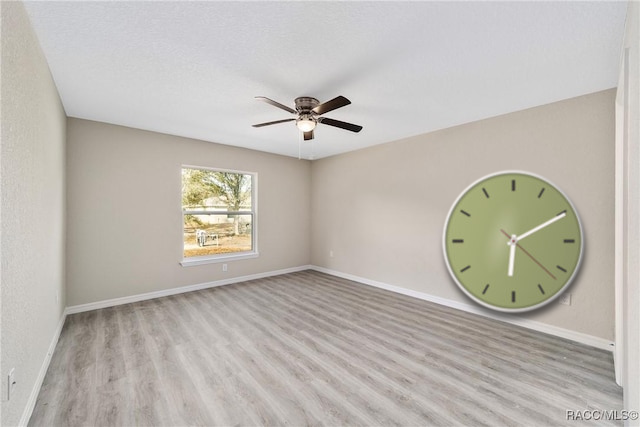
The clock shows h=6 m=10 s=22
